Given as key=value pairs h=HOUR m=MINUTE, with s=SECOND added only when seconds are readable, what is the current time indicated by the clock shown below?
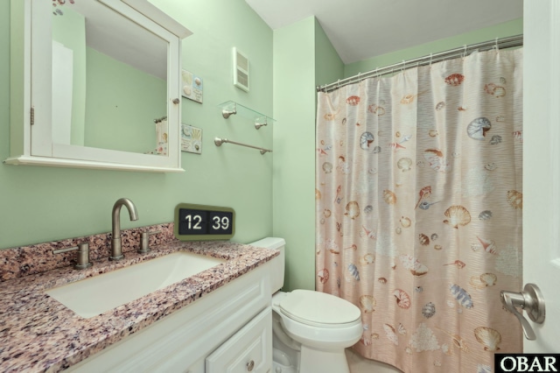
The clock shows h=12 m=39
